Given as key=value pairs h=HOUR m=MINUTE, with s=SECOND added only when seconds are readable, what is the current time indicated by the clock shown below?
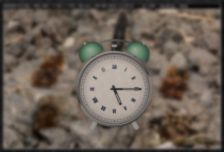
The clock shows h=5 m=15
